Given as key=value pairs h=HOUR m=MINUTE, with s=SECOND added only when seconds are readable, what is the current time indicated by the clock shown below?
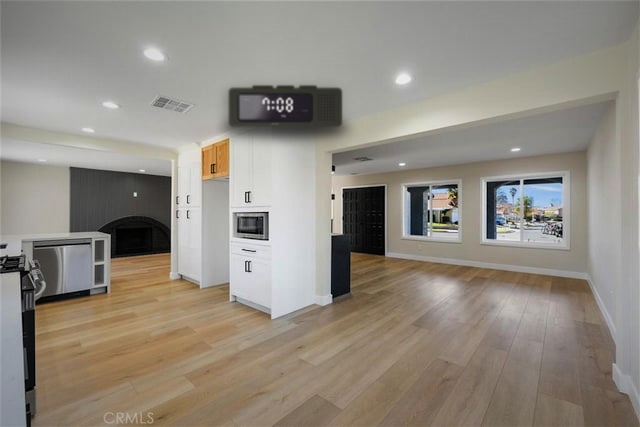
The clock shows h=7 m=8
